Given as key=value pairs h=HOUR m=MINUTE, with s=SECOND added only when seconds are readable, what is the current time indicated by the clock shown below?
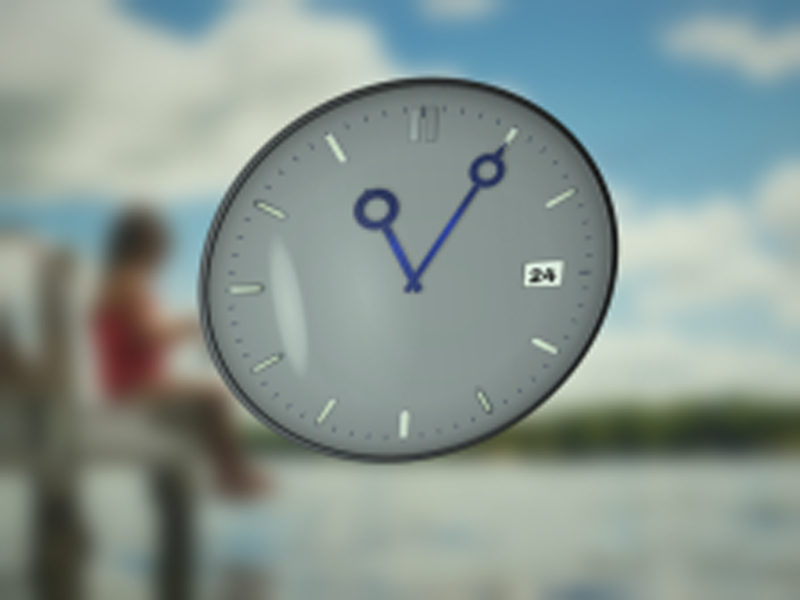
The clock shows h=11 m=5
